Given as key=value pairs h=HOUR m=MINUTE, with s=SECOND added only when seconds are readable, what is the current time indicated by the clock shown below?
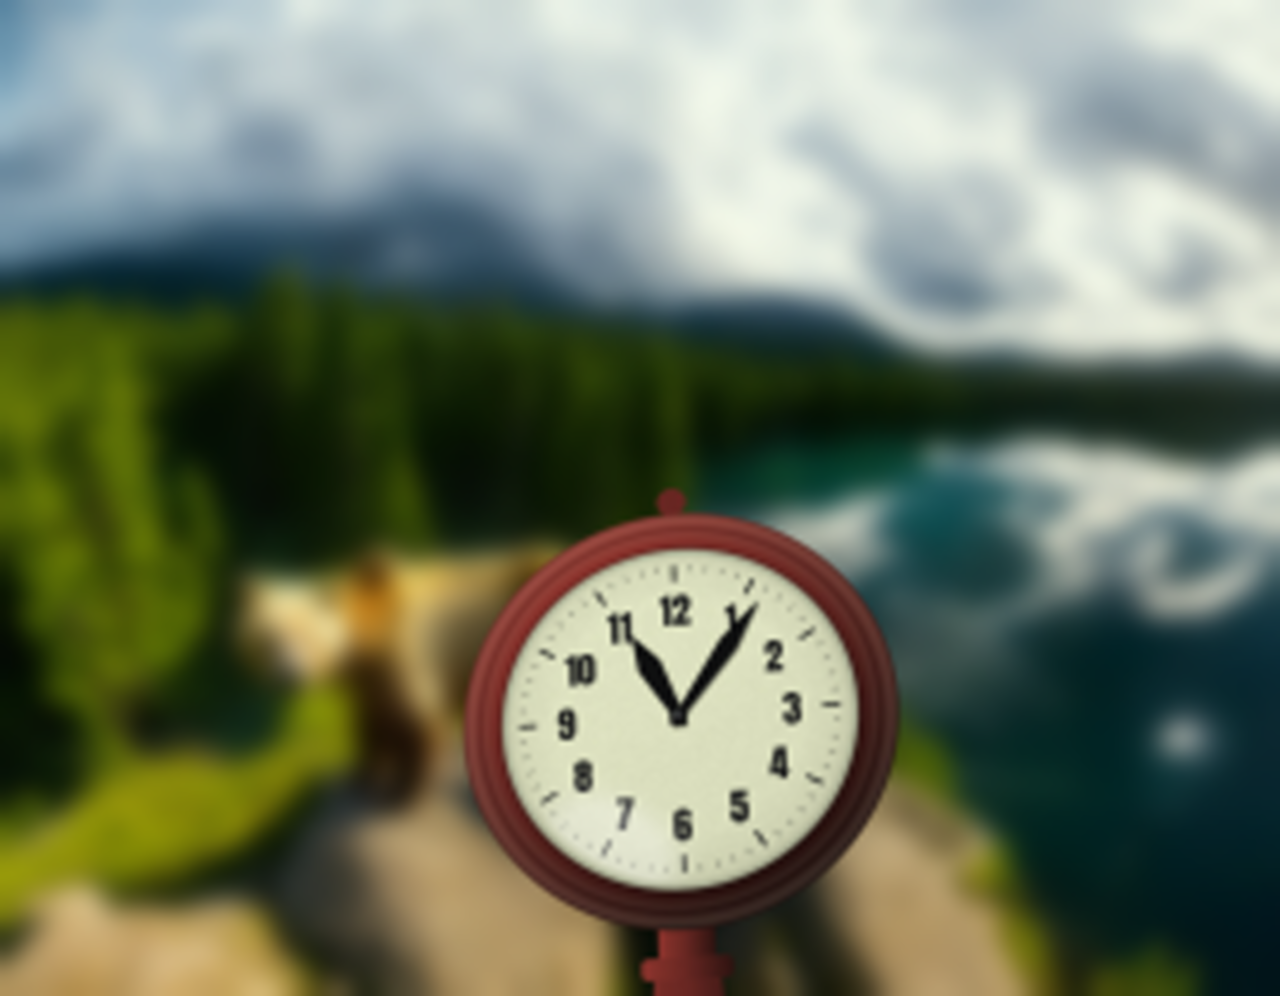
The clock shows h=11 m=6
